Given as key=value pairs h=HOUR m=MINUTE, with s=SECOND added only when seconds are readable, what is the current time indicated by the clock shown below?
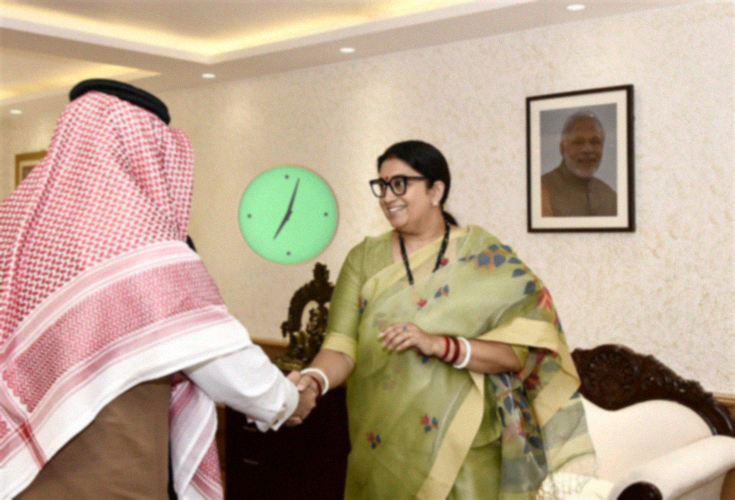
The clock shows h=7 m=3
